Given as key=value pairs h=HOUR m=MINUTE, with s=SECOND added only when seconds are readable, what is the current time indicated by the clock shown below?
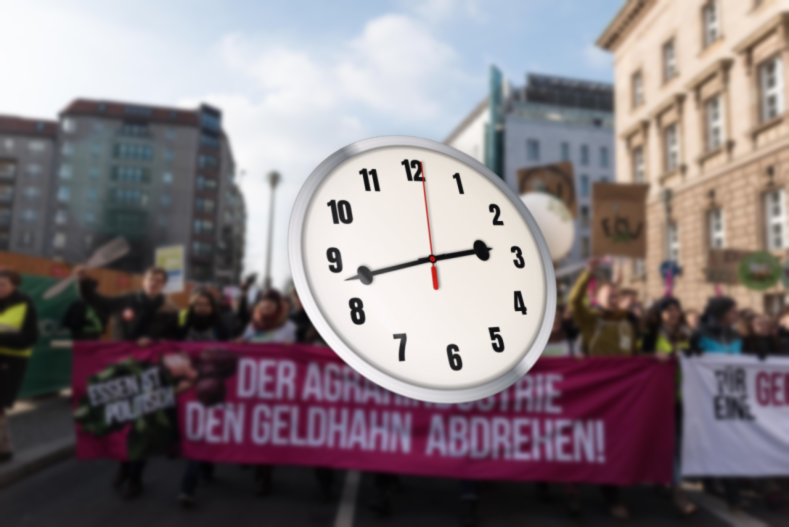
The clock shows h=2 m=43 s=1
